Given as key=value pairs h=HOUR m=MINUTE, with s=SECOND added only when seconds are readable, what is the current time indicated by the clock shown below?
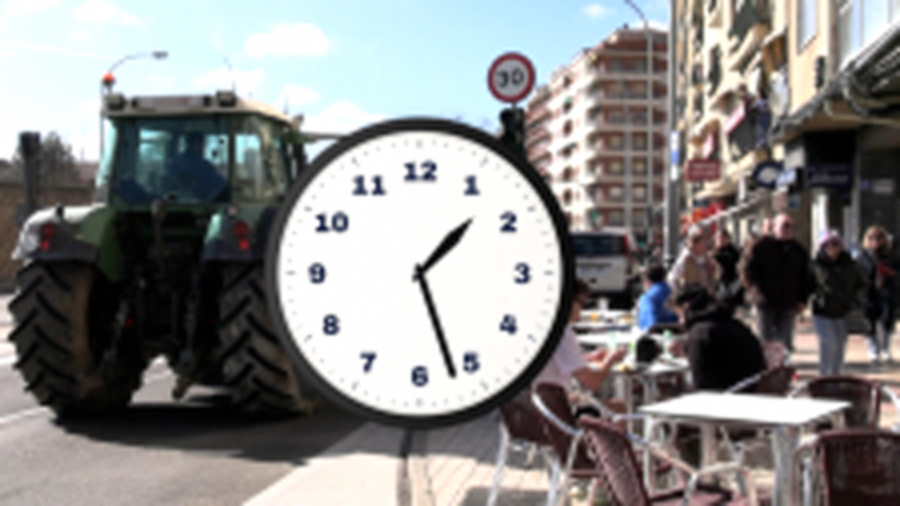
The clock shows h=1 m=27
